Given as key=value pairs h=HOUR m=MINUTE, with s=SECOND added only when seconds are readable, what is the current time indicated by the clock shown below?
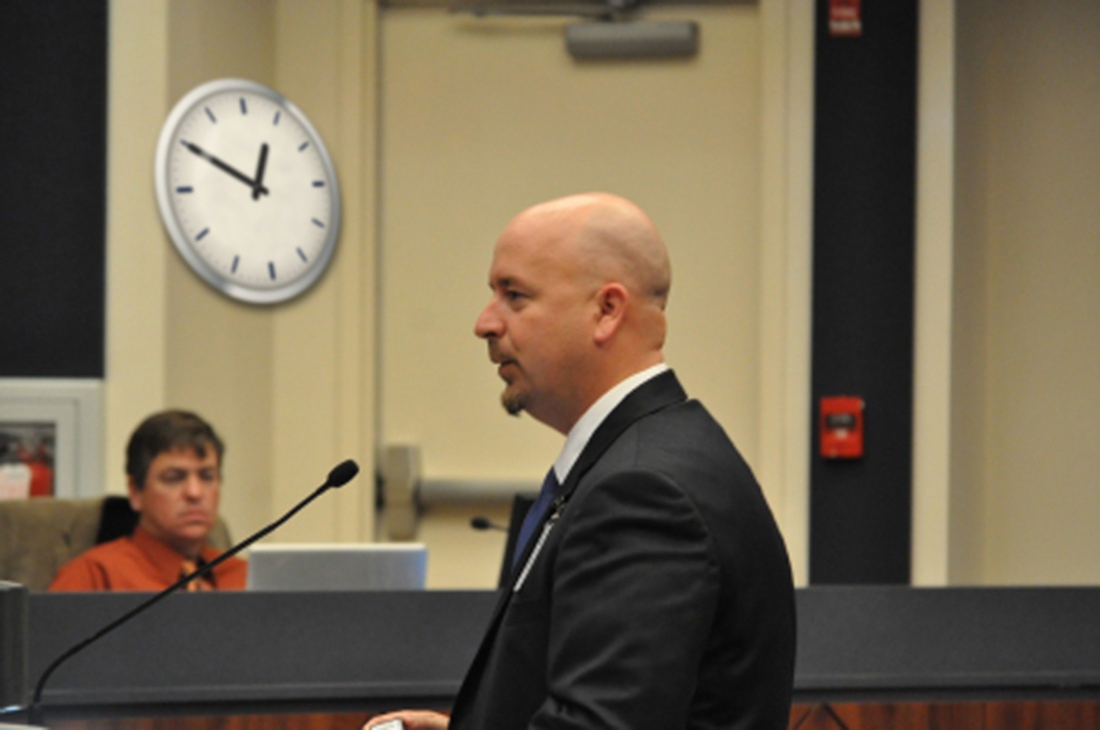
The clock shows h=12 m=50
